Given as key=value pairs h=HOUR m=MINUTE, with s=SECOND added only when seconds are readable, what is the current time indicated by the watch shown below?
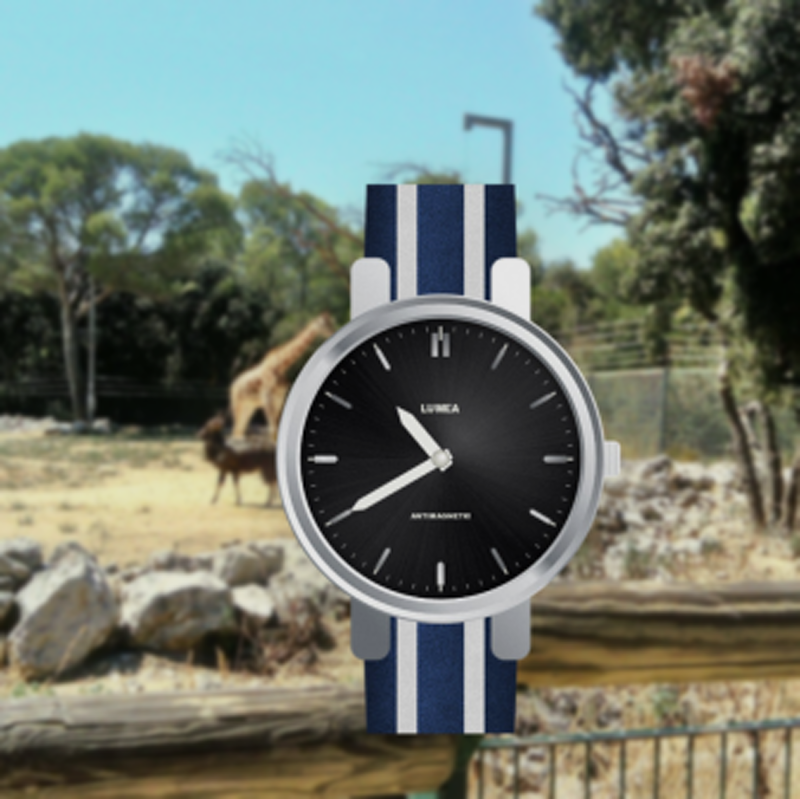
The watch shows h=10 m=40
